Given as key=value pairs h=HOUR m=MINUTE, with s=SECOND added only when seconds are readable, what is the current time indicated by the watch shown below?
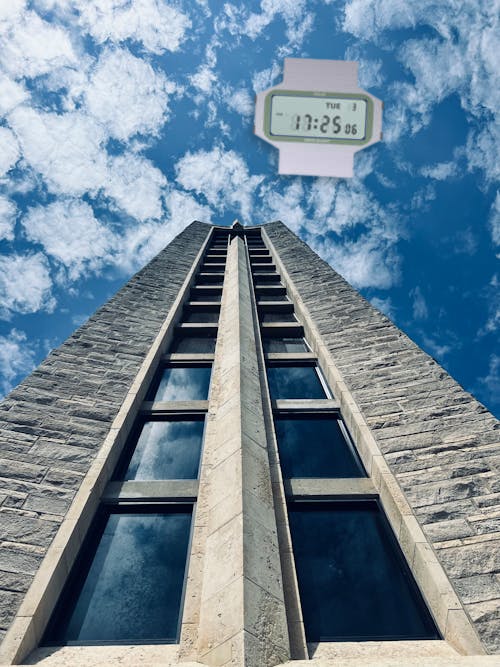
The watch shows h=17 m=25 s=6
